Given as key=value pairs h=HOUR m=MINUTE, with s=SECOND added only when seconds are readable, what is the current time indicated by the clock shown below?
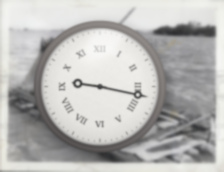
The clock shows h=9 m=17
